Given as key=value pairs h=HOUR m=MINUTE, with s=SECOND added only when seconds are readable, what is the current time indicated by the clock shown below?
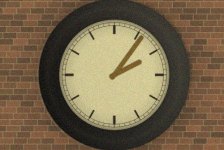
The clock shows h=2 m=6
